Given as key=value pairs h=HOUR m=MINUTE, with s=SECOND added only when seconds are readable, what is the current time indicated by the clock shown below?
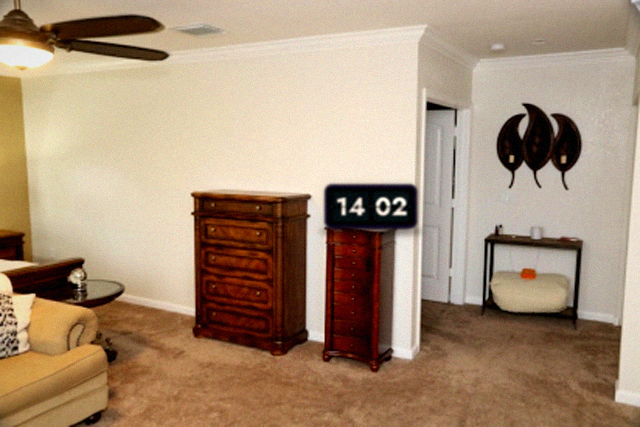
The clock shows h=14 m=2
